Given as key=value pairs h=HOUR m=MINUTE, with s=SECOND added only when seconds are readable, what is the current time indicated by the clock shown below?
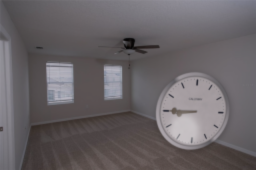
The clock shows h=8 m=45
